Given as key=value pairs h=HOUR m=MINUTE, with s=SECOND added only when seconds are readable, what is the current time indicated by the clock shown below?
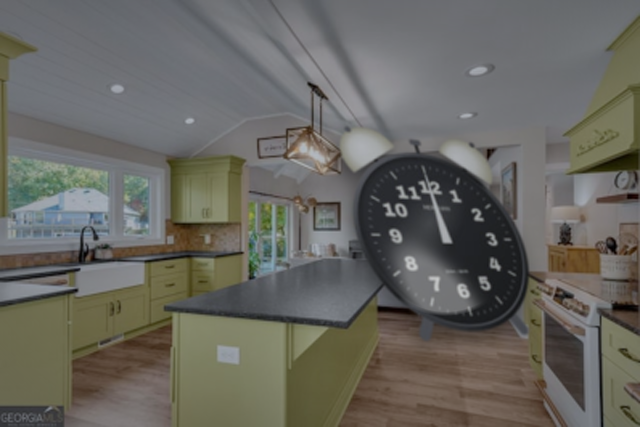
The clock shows h=12 m=0
